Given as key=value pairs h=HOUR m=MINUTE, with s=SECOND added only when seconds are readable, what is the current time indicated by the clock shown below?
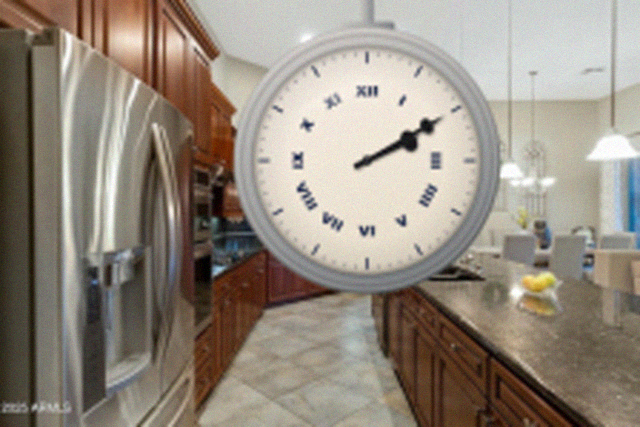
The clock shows h=2 m=10
